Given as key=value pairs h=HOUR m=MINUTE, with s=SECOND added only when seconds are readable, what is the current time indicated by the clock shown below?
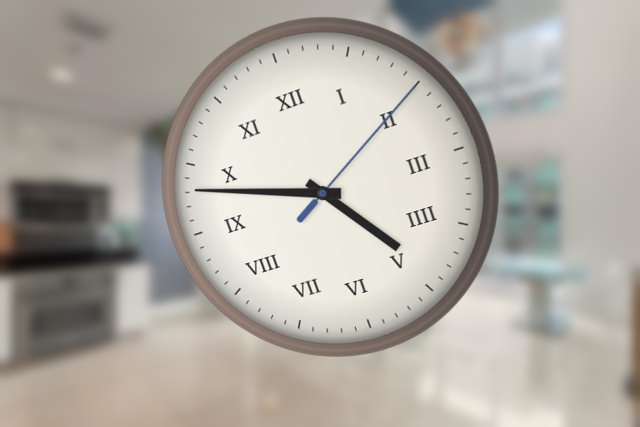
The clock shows h=4 m=48 s=10
